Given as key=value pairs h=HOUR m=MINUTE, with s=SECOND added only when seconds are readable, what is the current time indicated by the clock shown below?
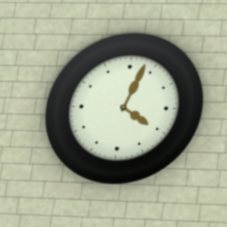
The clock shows h=4 m=3
